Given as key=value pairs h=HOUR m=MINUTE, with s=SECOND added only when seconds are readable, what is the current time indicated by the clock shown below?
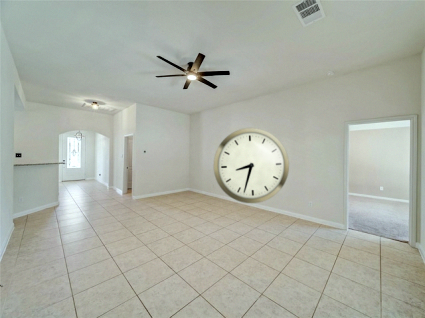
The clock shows h=8 m=33
